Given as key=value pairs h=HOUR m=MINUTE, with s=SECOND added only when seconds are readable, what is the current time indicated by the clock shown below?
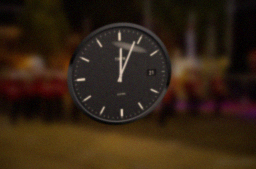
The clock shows h=12 m=4
